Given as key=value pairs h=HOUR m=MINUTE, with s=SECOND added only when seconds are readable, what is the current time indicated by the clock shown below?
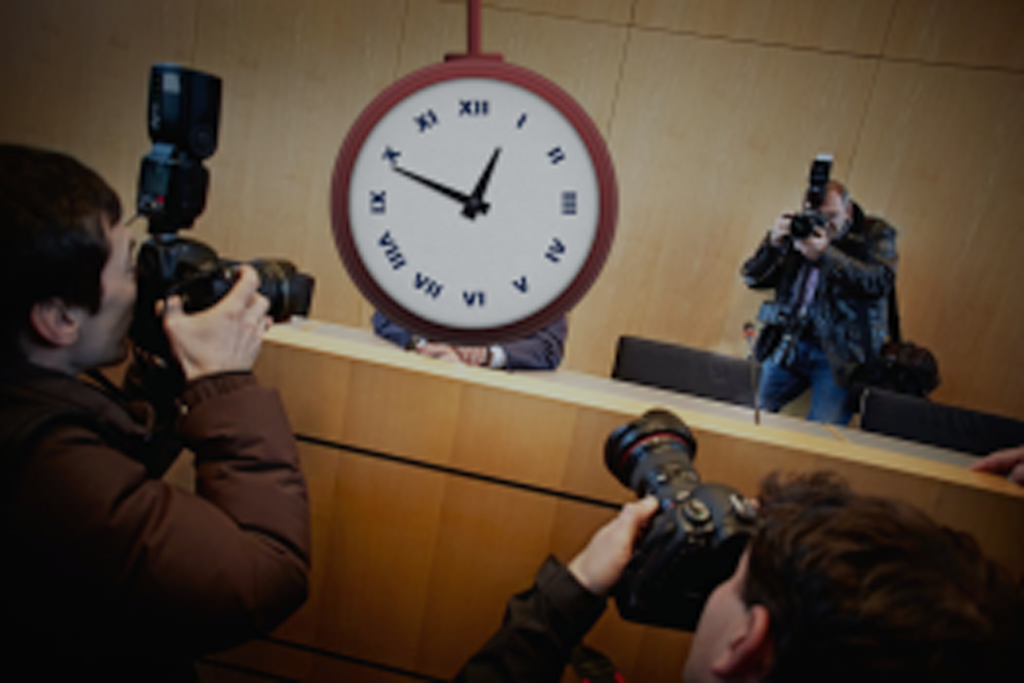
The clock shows h=12 m=49
